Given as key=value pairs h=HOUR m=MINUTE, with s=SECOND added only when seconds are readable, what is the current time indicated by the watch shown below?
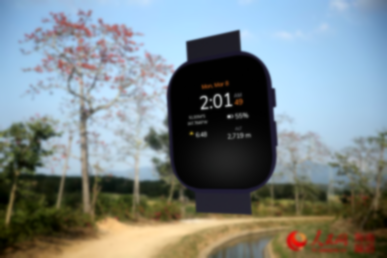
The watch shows h=2 m=1
